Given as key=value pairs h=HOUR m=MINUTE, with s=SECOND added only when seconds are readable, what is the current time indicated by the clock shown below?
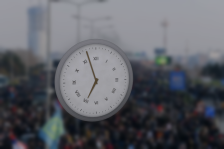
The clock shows h=6 m=57
